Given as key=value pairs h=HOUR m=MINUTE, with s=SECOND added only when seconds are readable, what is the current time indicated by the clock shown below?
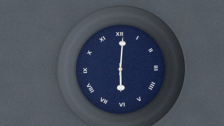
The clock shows h=6 m=1
